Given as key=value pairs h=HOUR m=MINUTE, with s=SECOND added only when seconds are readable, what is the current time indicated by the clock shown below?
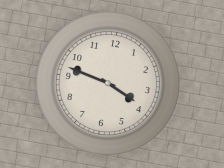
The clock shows h=3 m=47
